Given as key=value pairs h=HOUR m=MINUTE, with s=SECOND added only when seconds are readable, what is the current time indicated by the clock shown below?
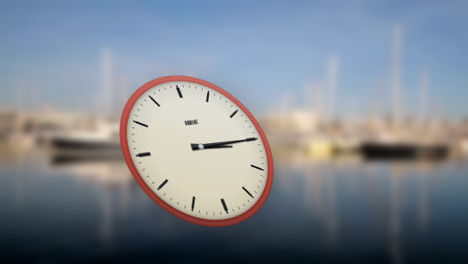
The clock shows h=3 m=15
